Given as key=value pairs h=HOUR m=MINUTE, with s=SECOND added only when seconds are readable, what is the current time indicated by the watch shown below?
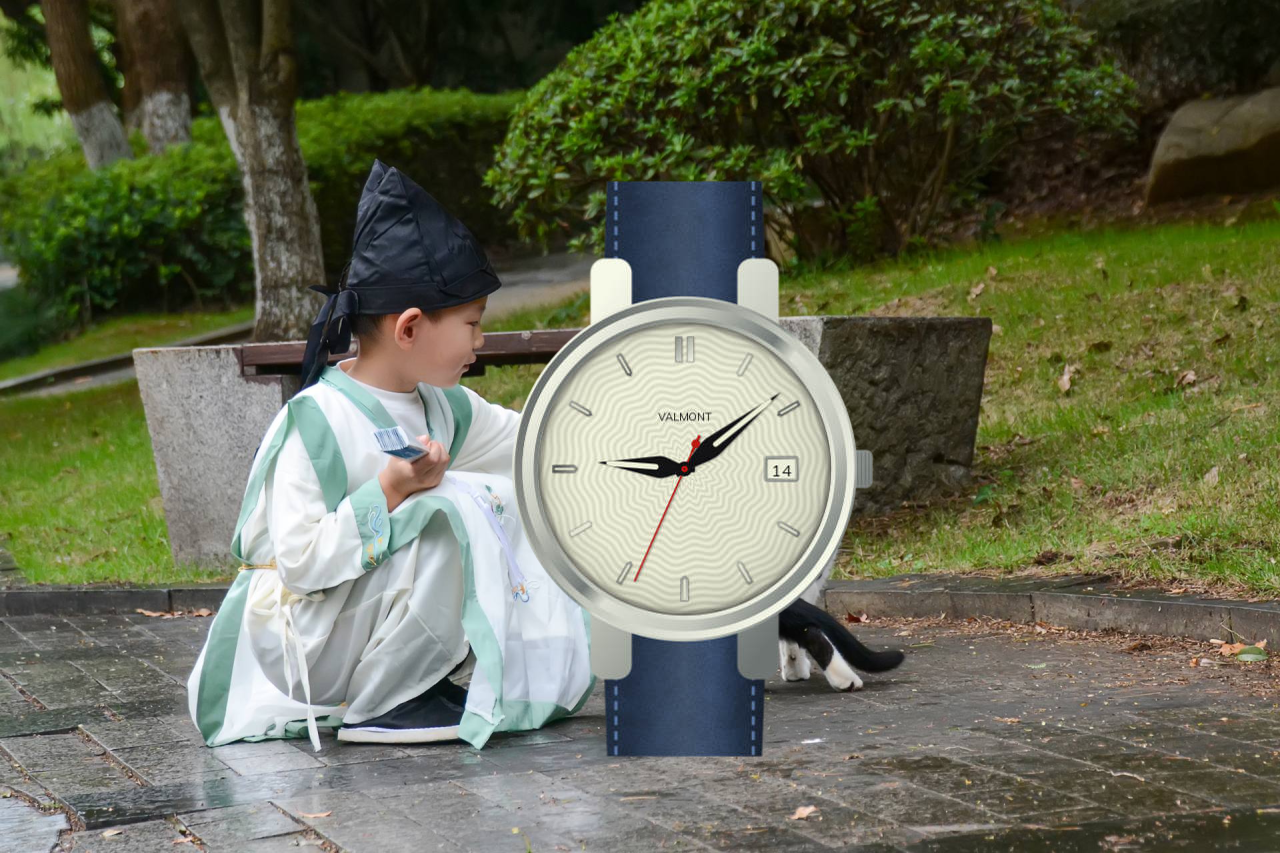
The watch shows h=9 m=8 s=34
